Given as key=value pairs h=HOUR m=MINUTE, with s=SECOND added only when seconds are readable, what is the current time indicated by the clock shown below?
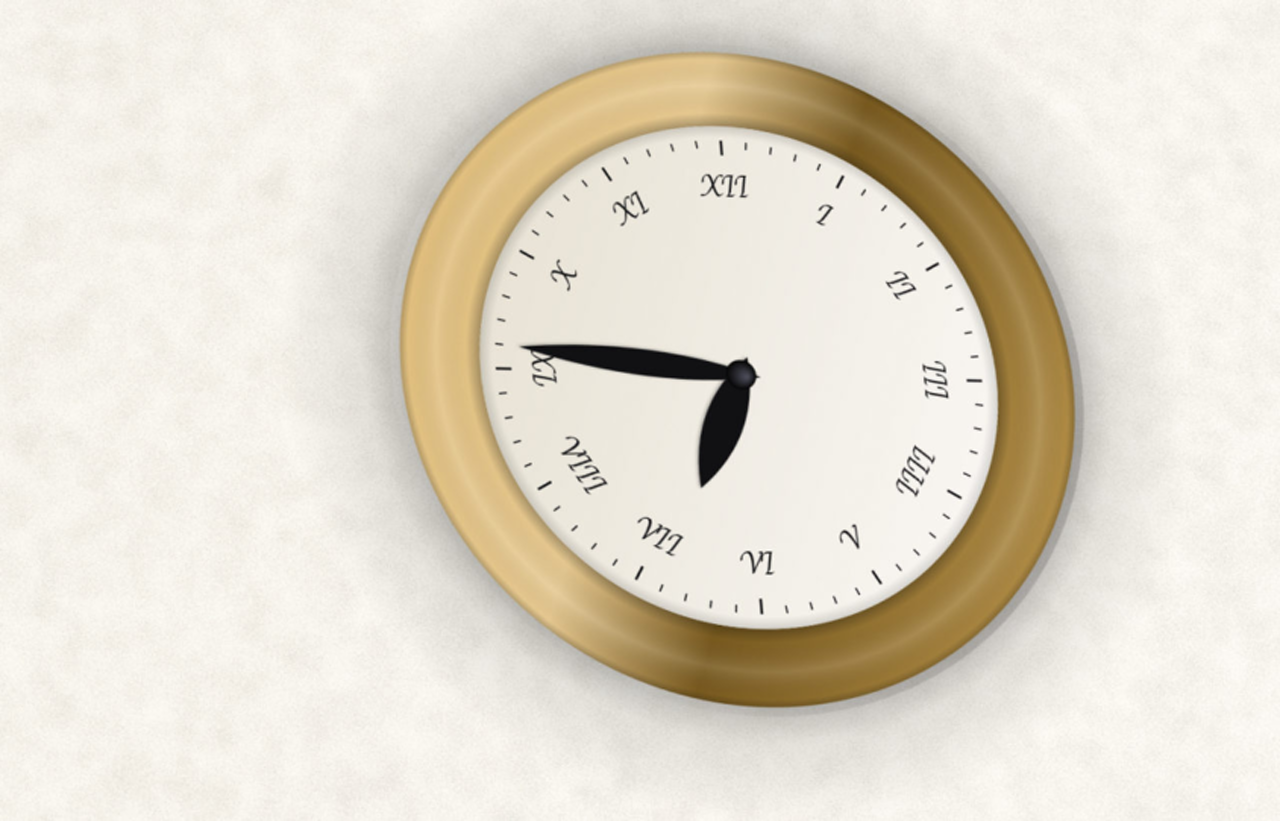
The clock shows h=6 m=46
